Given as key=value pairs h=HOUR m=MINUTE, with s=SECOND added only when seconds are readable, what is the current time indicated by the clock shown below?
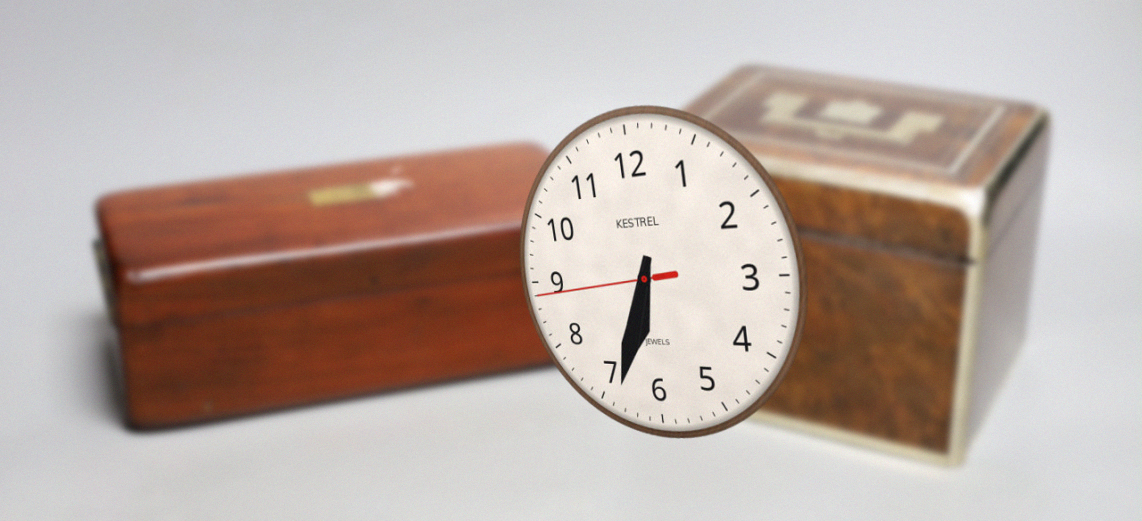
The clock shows h=6 m=33 s=44
